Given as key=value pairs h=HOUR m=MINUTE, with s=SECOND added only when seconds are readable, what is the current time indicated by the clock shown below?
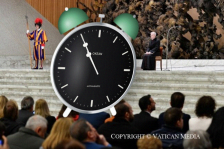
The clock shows h=10 m=55
